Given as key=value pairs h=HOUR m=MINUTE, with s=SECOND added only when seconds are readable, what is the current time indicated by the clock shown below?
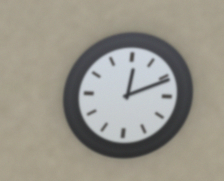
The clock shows h=12 m=11
